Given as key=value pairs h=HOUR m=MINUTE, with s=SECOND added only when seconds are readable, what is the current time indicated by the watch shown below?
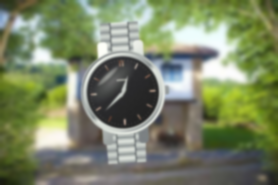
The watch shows h=12 m=38
